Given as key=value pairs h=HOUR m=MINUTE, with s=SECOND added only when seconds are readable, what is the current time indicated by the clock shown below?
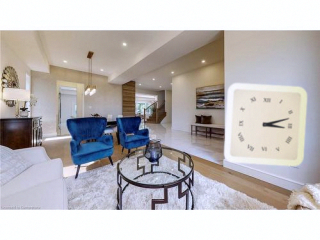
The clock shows h=3 m=12
